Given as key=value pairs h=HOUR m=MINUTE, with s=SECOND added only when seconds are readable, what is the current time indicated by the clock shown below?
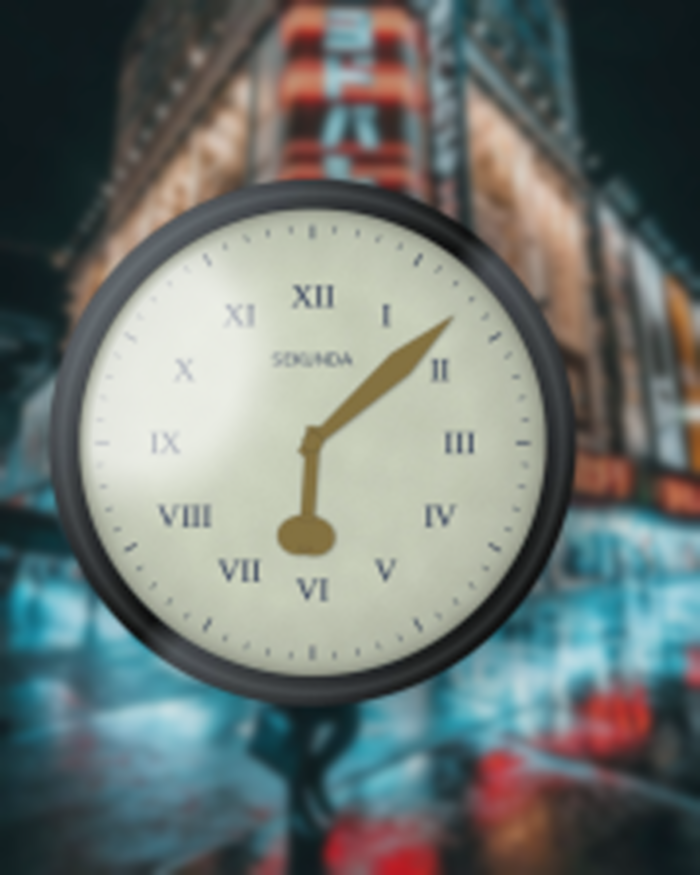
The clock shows h=6 m=8
